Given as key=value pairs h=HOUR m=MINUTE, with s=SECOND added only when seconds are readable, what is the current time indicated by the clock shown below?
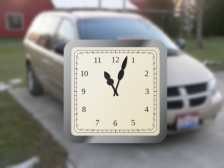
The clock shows h=11 m=3
